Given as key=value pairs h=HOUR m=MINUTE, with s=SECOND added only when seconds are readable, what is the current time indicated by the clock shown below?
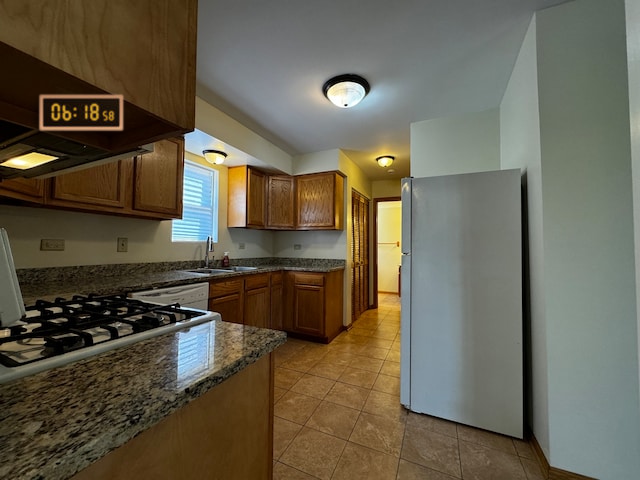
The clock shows h=6 m=18 s=58
